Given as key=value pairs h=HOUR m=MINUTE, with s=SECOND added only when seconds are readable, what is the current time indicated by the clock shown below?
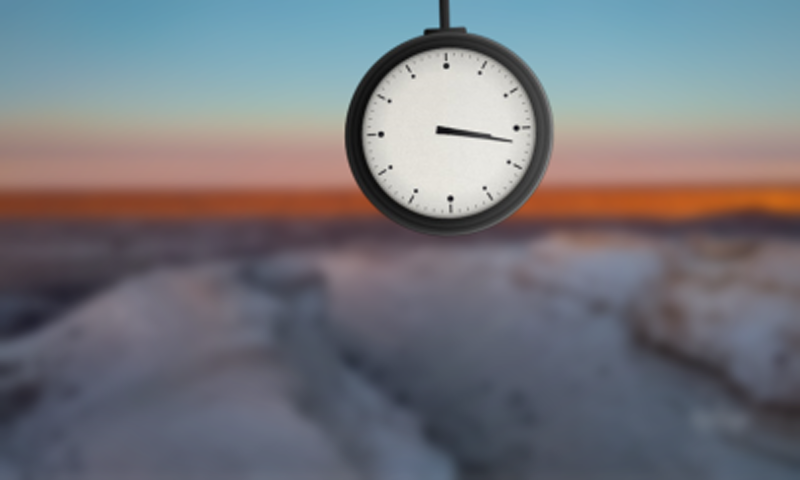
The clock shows h=3 m=17
